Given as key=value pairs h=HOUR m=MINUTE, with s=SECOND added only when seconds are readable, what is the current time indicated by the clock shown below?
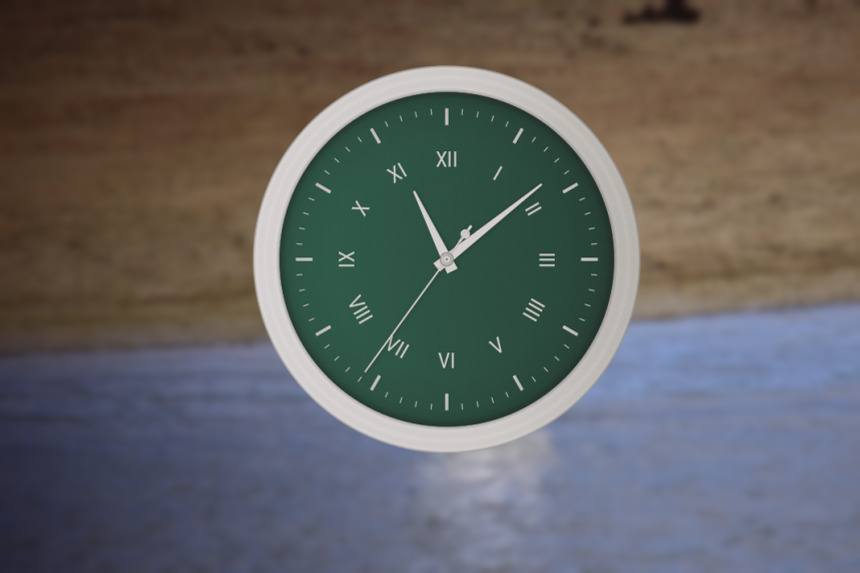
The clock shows h=11 m=8 s=36
